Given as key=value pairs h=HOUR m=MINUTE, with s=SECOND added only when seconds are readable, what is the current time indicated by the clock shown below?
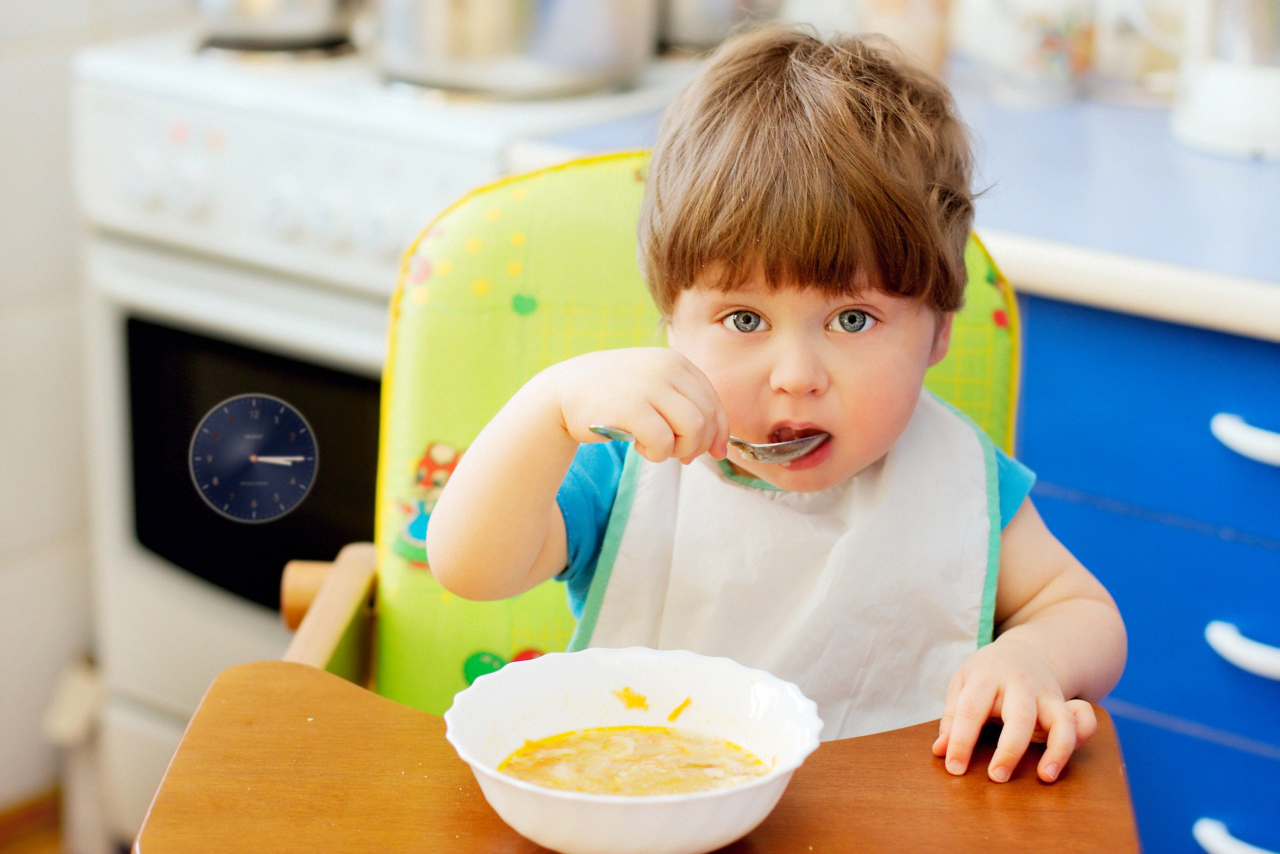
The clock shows h=3 m=15
